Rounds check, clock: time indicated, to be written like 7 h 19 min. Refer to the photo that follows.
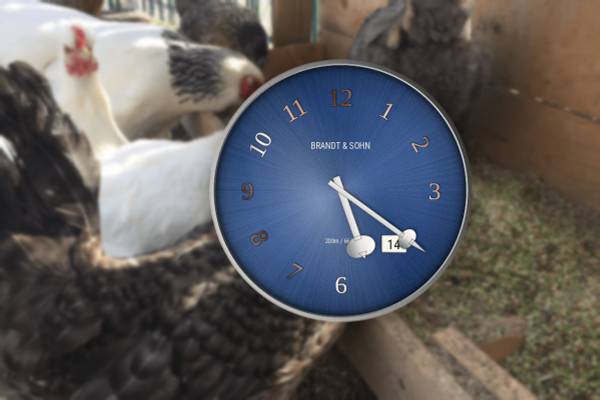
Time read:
5 h 21 min
